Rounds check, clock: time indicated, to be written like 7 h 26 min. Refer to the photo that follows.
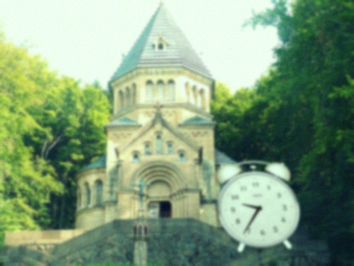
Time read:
9 h 36 min
